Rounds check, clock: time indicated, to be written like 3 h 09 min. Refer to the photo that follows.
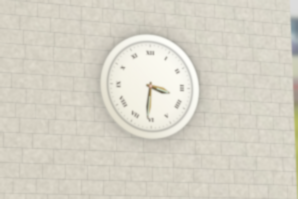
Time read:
3 h 31 min
